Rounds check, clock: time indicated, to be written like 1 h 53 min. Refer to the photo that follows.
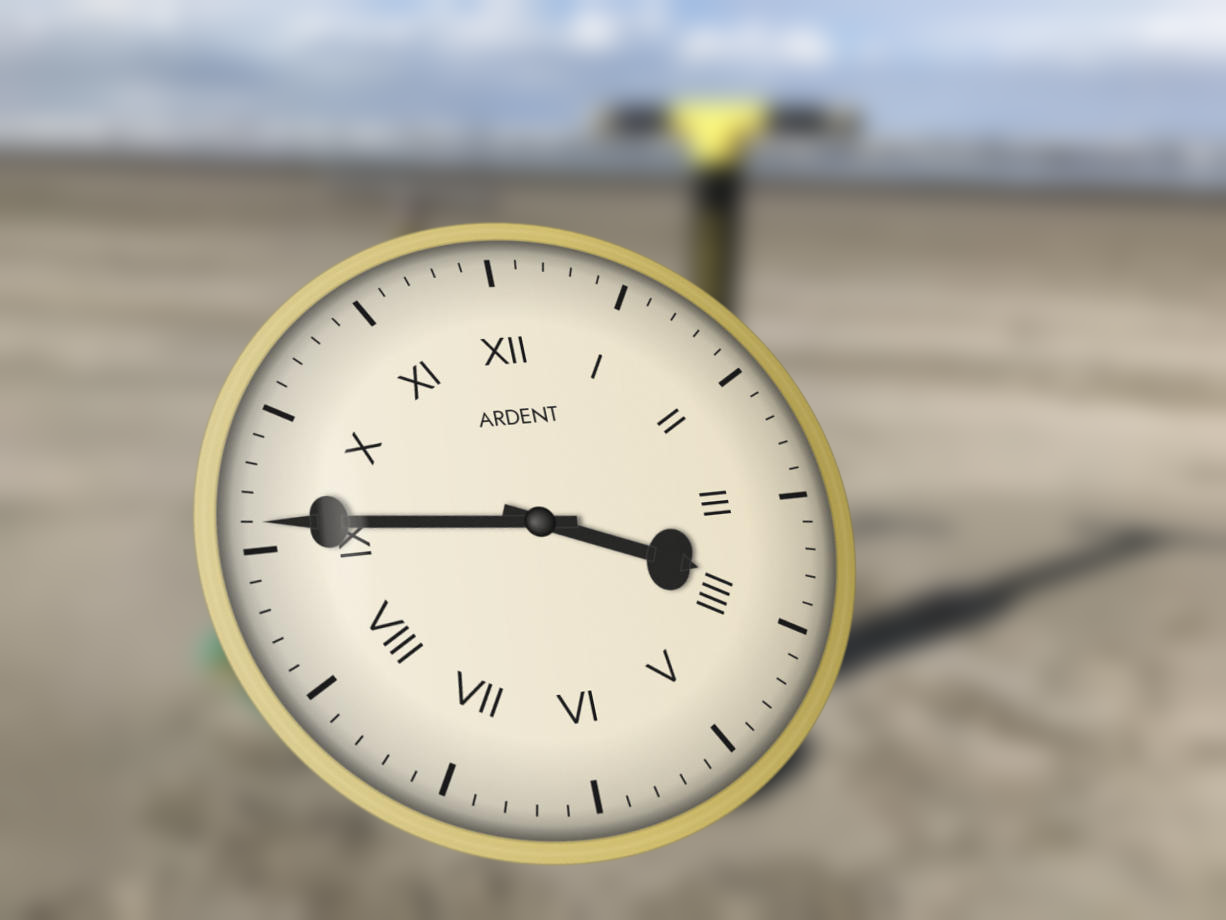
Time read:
3 h 46 min
